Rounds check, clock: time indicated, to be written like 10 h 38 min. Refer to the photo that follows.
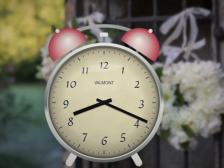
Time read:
8 h 19 min
